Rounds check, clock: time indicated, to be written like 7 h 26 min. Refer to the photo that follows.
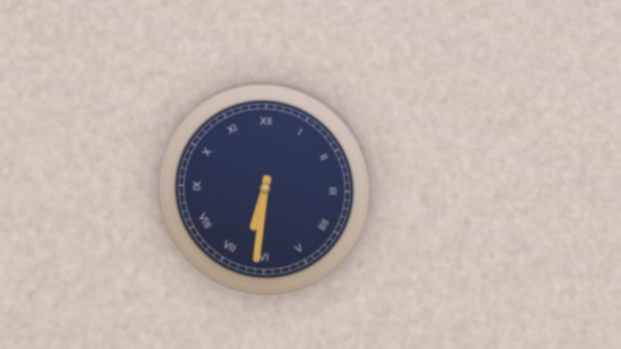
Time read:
6 h 31 min
